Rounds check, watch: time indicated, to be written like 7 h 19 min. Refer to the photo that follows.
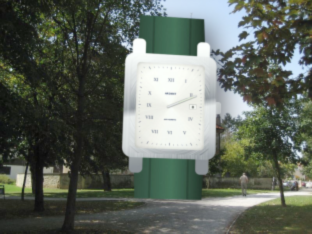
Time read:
2 h 11 min
